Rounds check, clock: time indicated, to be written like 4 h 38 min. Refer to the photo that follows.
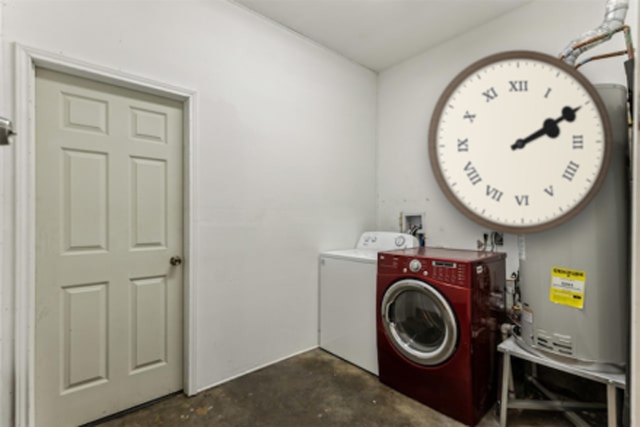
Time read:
2 h 10 min
